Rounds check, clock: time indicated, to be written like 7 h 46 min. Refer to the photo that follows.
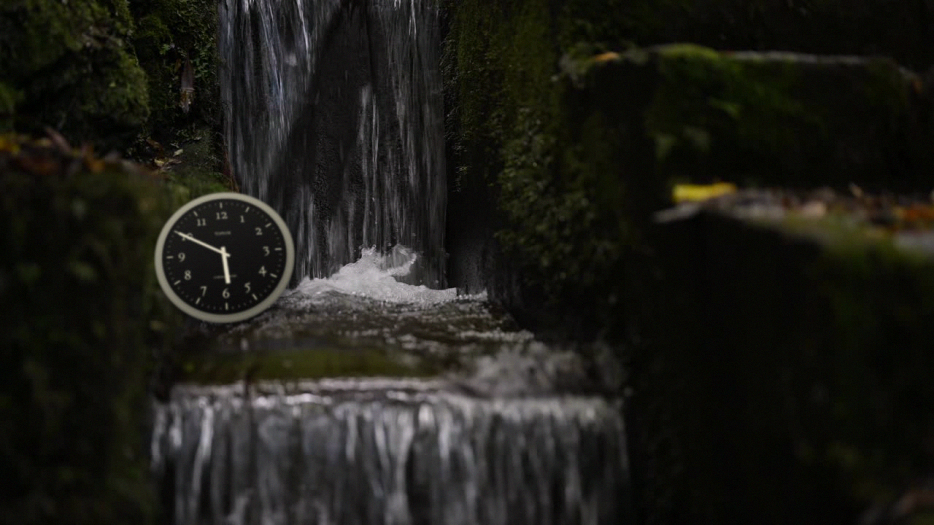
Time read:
5 h 50 min
